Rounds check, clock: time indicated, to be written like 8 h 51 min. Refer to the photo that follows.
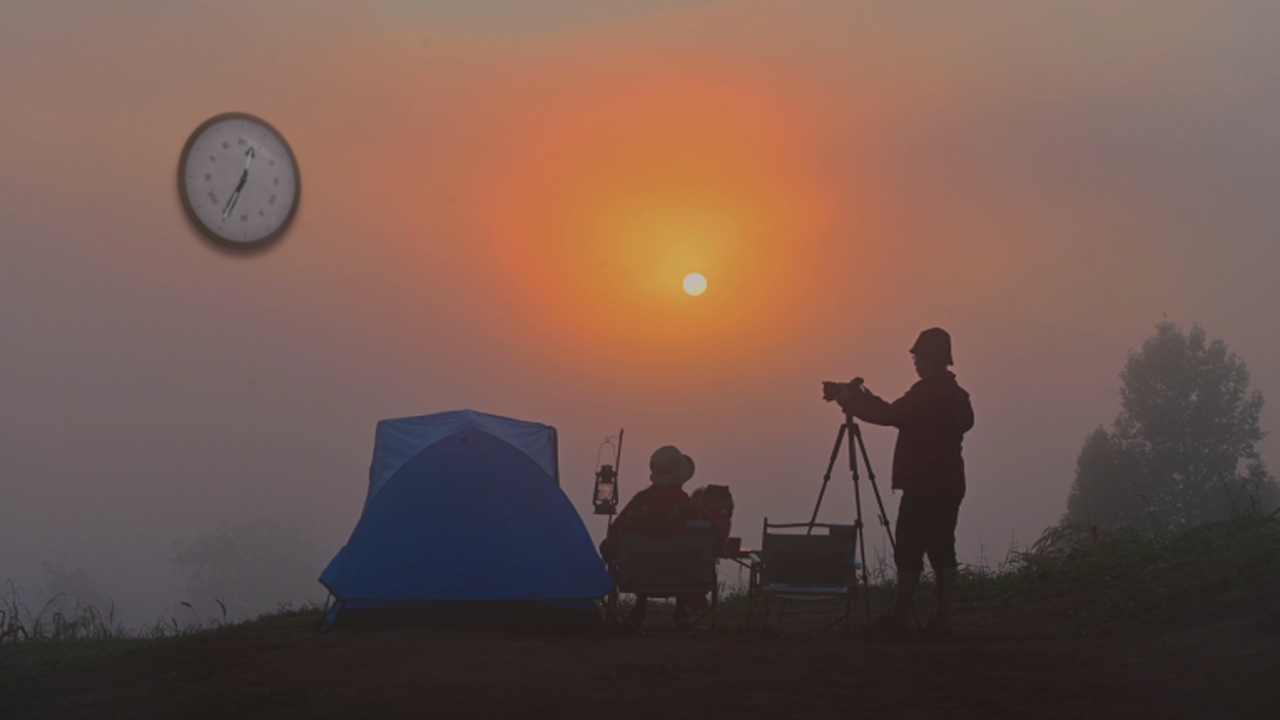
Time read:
12 h 35 min
